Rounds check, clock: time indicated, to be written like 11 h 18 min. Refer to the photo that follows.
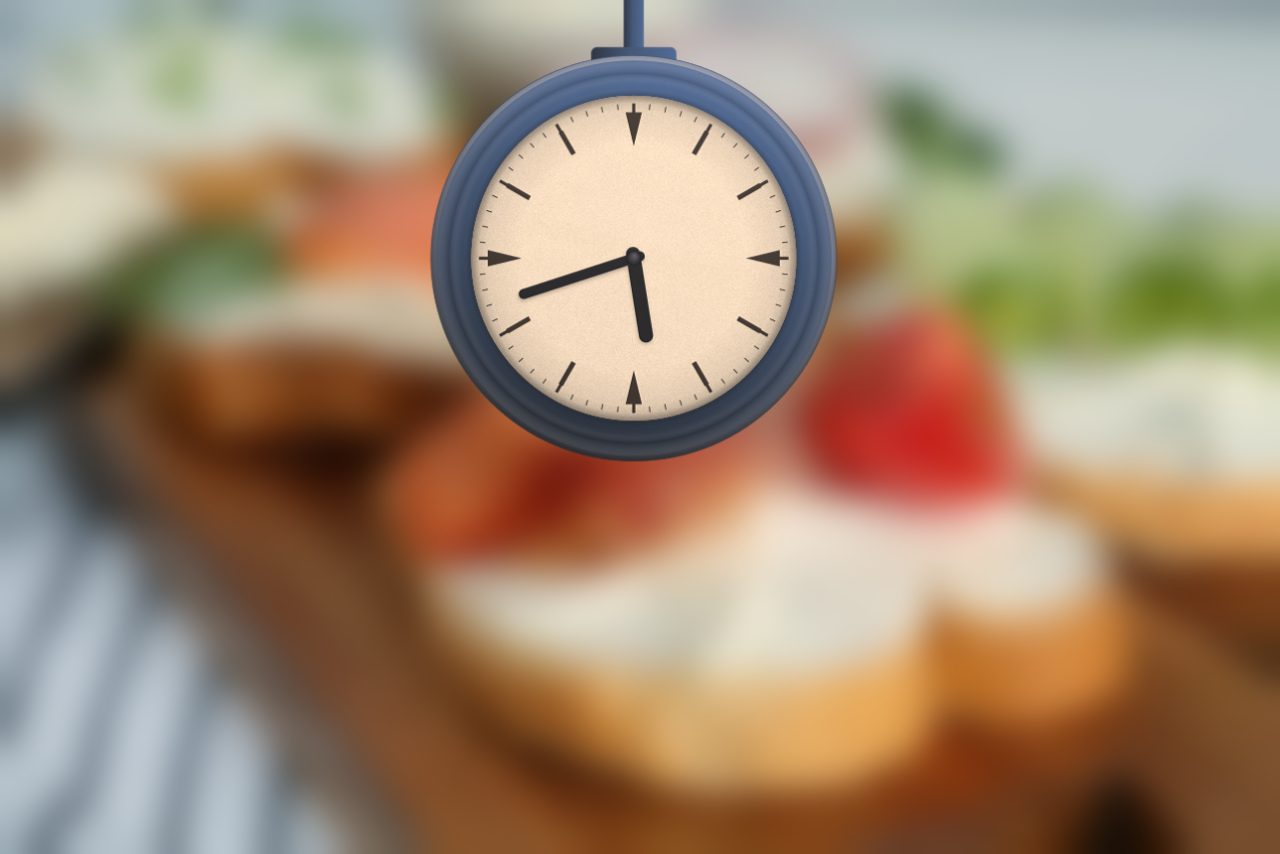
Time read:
5 h 42 min
